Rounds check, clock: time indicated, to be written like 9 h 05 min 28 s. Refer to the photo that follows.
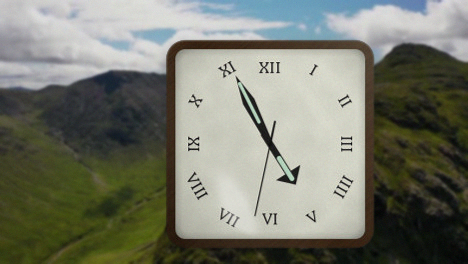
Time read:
4 h 55 min 32 s
